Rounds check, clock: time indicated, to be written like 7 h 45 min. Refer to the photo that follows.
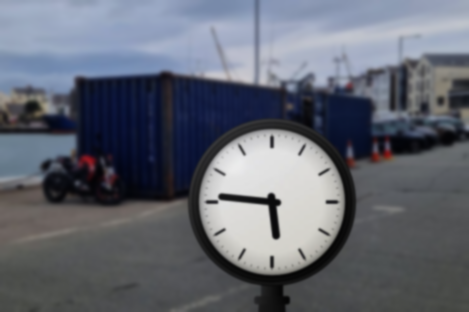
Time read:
5 h 46 min
